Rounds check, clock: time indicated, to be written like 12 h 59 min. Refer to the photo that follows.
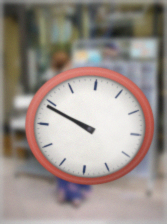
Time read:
9 h 49 min
